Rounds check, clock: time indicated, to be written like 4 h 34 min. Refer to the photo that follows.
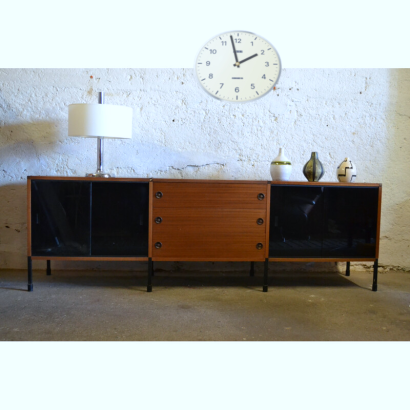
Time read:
1 h 58 min
